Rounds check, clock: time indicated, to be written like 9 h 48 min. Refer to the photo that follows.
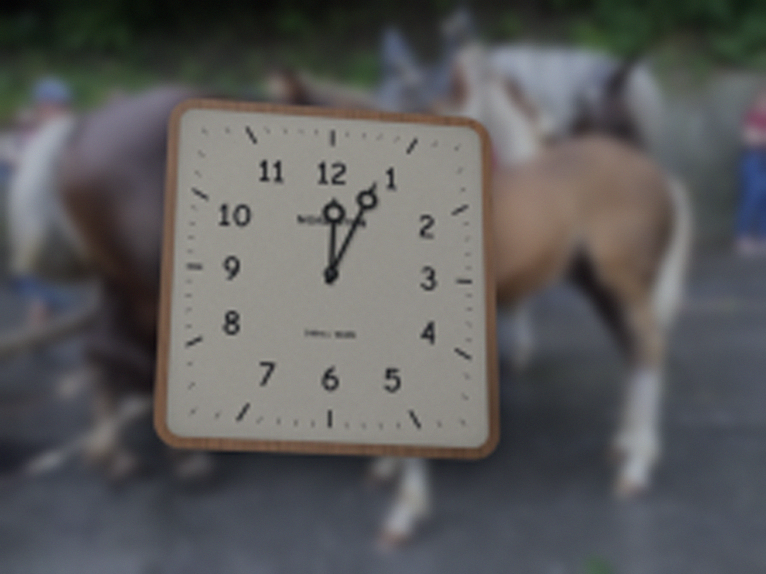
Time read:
12 h 04 min
